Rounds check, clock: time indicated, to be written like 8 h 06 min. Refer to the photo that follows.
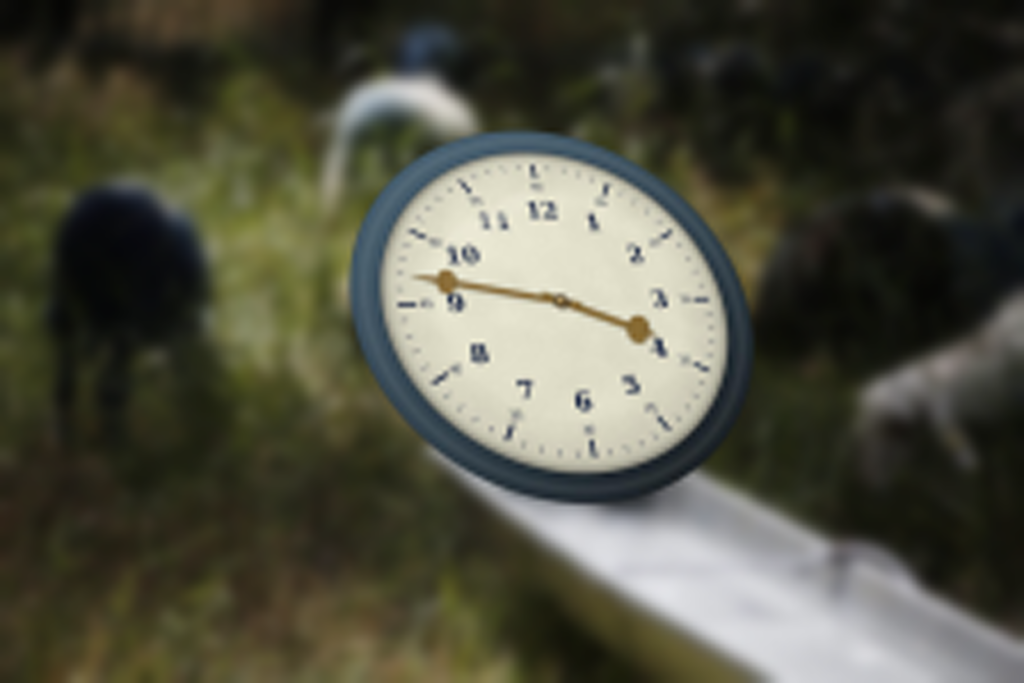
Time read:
3 h 47 min
